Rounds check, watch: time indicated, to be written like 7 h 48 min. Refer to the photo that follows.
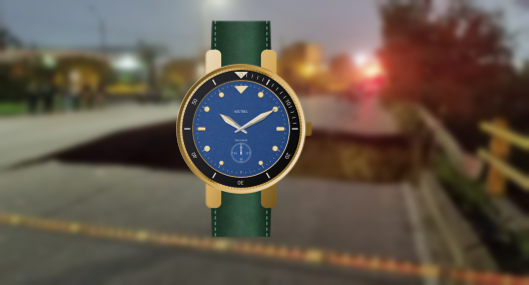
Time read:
10 h 10 min
